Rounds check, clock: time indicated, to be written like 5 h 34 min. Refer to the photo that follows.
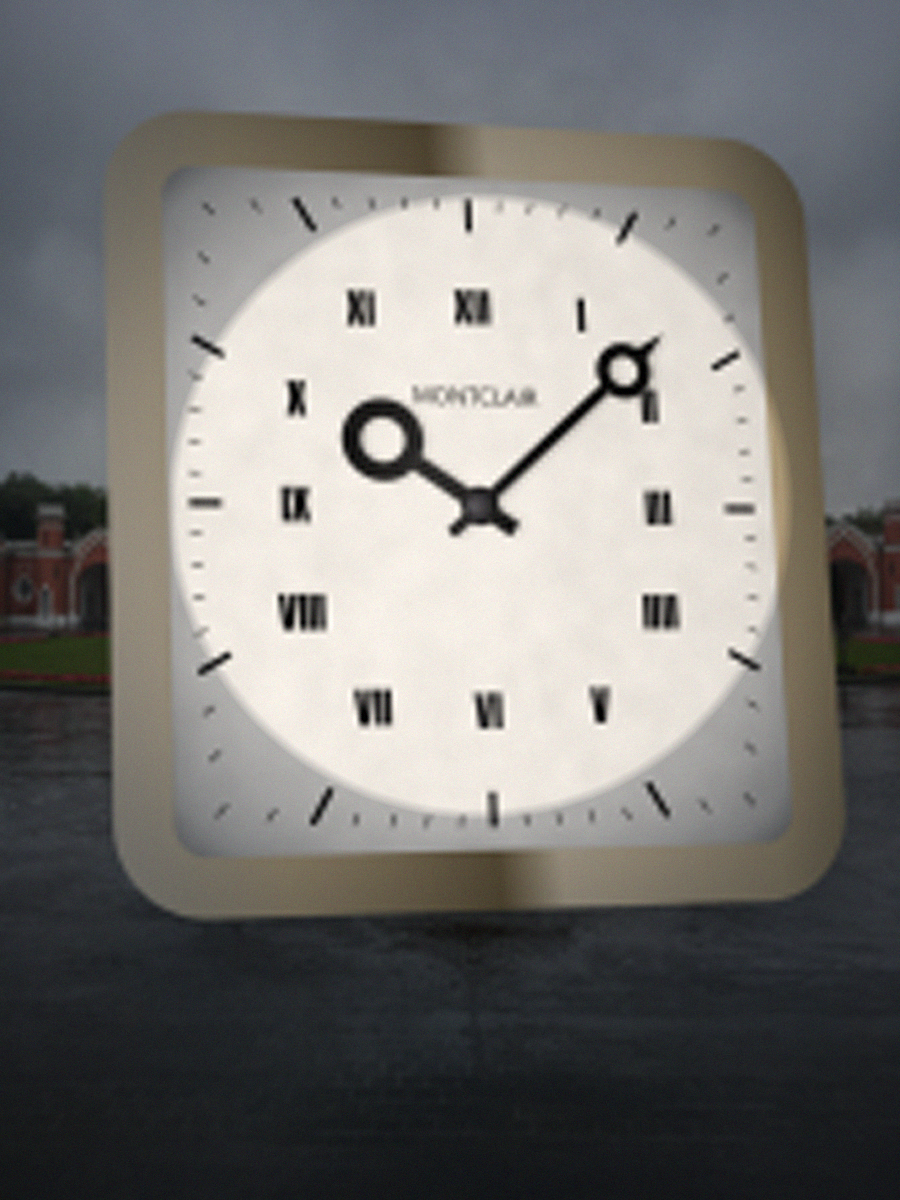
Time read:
10 h 08 min
